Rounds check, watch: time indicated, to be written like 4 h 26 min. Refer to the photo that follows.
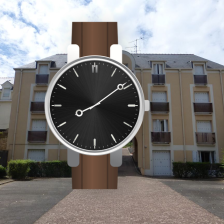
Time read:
8 h 09 min
